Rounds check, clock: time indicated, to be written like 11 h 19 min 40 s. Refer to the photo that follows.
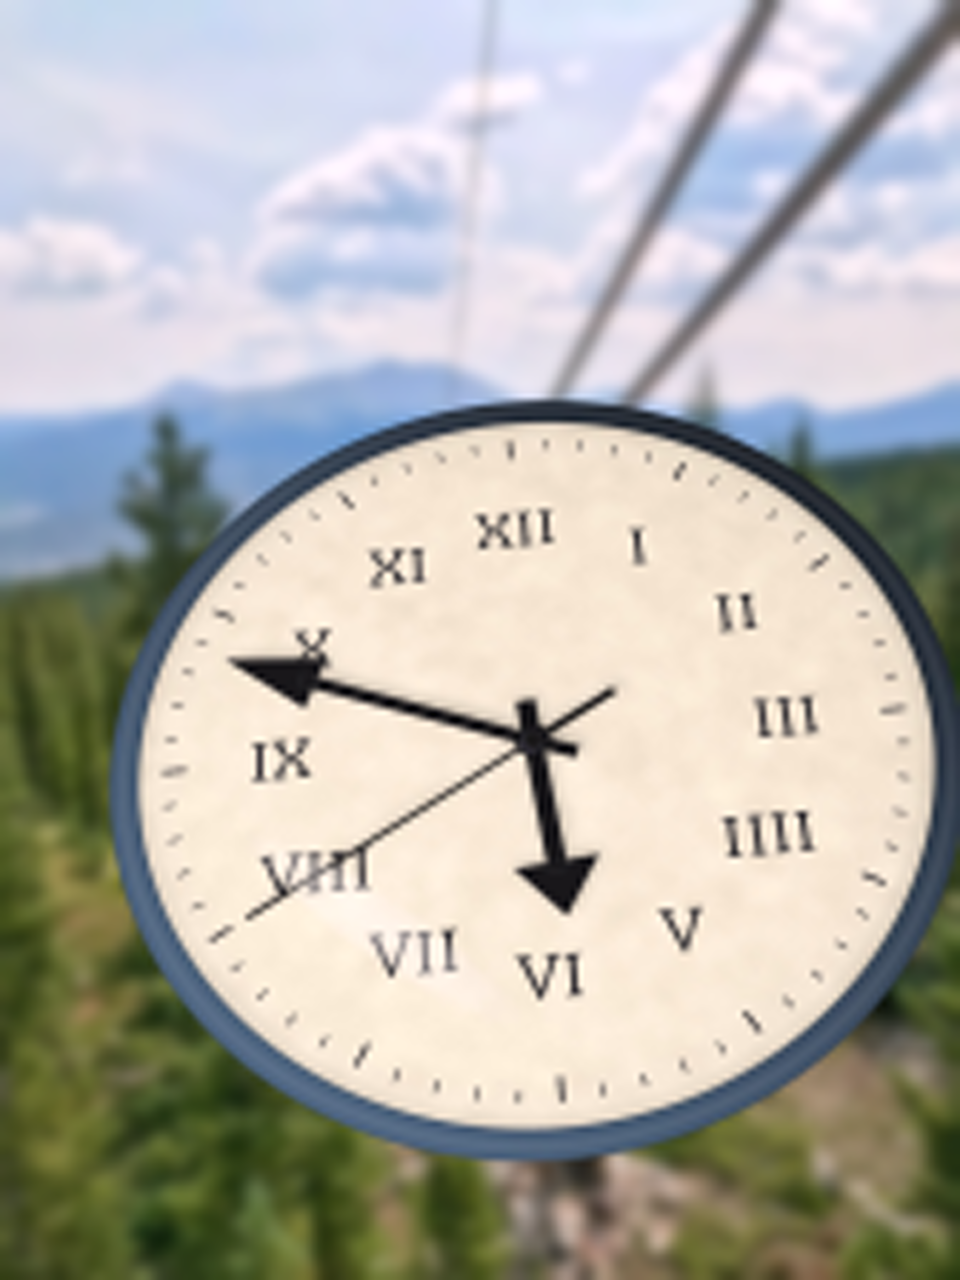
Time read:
5 h 48 min 40 s
